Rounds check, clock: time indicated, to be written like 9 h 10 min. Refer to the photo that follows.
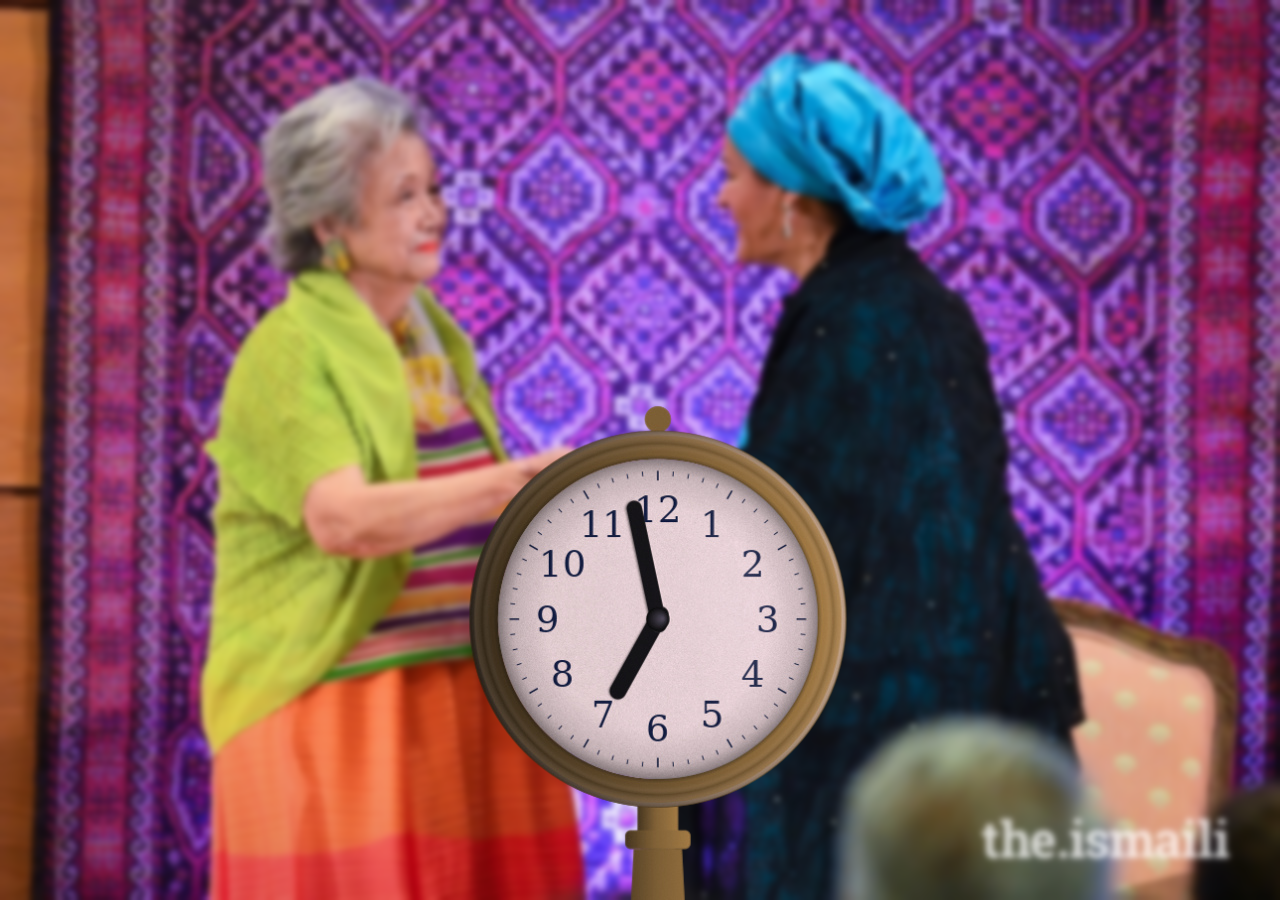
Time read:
6 h 58 min
